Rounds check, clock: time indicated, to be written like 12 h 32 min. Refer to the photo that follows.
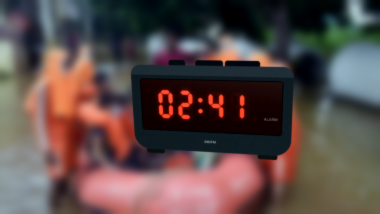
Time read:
2 h 41 min
